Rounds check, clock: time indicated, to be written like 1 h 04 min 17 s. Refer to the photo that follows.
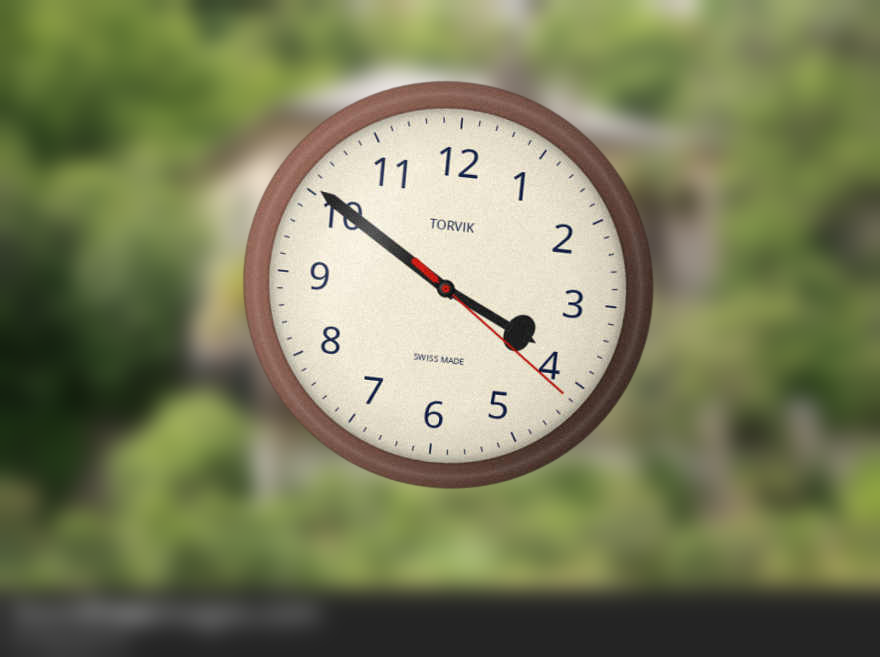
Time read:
3 h 50 min 21 s
